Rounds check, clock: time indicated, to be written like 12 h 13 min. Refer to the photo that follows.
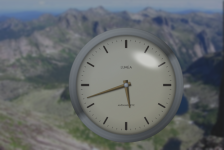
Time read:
5 h 42 min
